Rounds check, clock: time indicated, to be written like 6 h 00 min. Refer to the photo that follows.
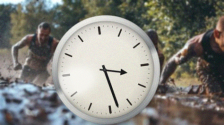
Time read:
3 h 28 min
